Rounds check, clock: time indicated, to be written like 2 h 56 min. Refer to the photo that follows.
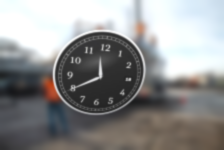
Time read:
11 h 40 min
